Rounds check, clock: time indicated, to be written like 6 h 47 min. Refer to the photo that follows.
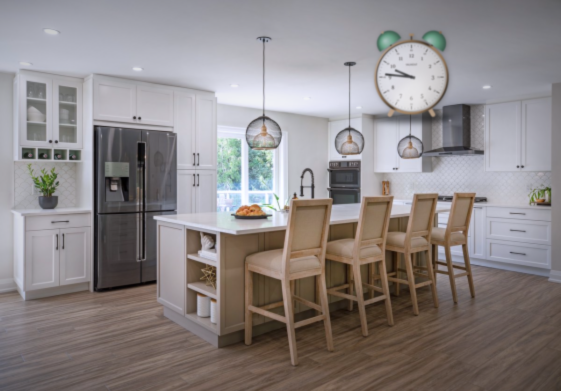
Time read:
9 h 46 min
